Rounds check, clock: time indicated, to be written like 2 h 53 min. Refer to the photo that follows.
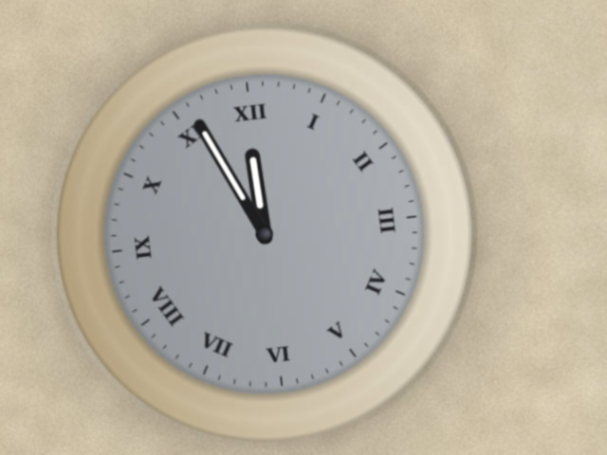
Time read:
11 h 56 min
